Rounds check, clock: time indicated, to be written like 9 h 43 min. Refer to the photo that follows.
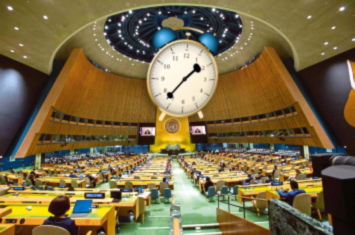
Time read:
1 h 37 min
